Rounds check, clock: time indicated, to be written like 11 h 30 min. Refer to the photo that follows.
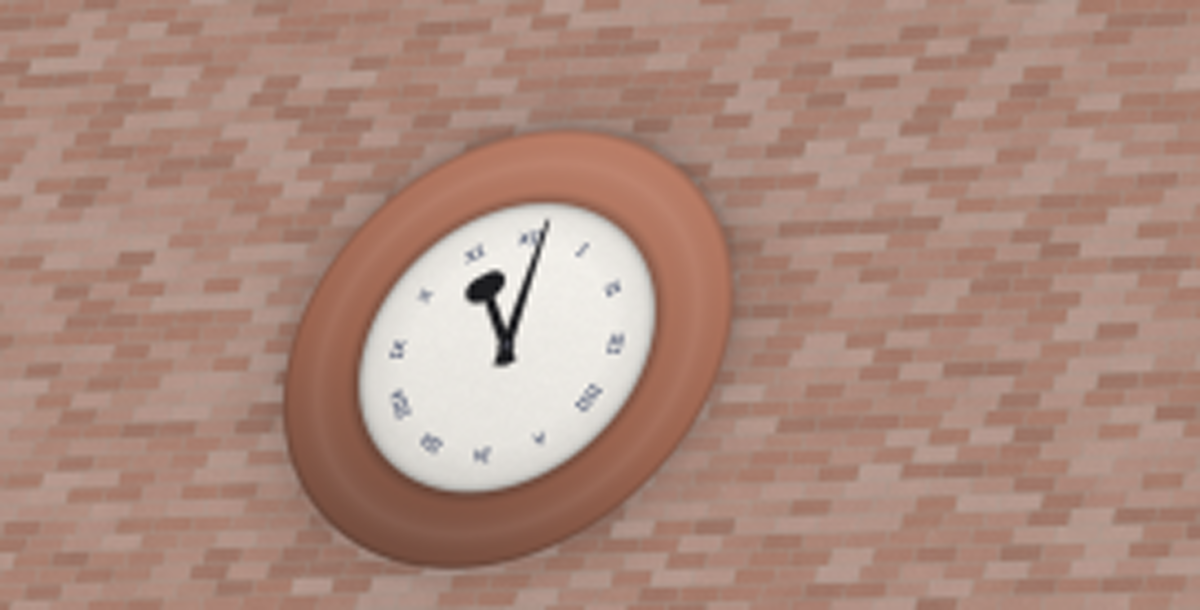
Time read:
11 h 01 min
